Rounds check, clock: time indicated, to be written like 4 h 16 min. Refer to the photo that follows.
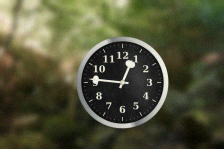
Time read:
12 h 46 min
